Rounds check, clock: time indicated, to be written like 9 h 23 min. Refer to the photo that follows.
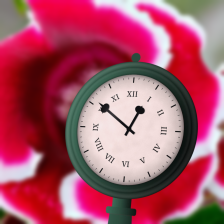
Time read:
12 h 51 min
